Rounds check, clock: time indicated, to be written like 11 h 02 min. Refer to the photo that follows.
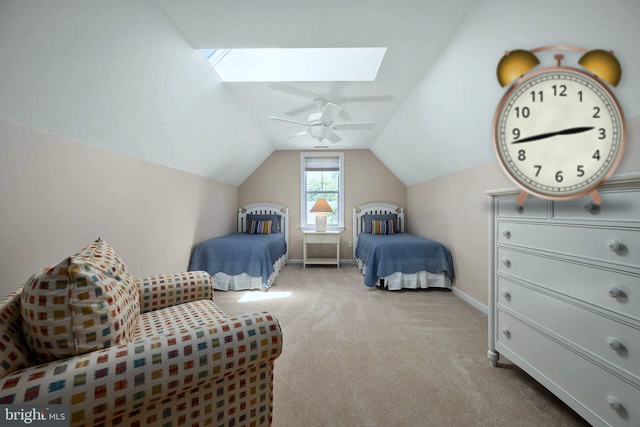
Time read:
2 h 43 min
